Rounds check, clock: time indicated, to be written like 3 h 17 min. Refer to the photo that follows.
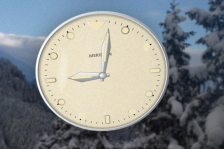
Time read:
9 h 02 min
